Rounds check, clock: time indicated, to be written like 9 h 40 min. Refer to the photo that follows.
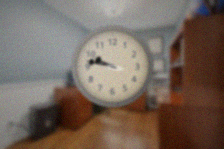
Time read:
9 h 47 min
